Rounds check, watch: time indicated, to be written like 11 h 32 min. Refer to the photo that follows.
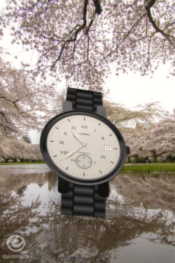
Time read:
10 h 38 min
